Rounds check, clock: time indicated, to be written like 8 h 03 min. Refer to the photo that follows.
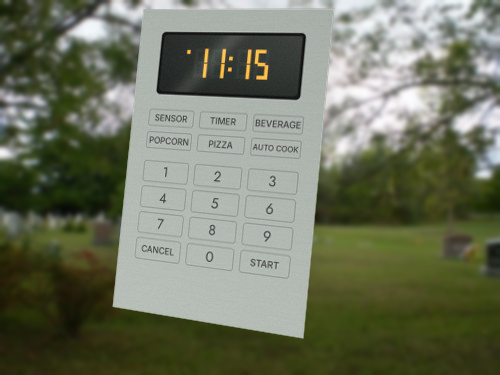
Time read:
11 h 15 min
